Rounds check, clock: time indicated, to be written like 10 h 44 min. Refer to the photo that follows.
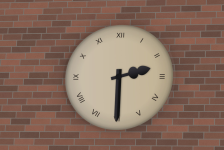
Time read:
2 h 30 min
